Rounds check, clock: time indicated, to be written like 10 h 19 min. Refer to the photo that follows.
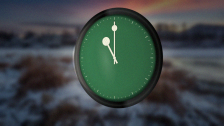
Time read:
11 h 00 min
